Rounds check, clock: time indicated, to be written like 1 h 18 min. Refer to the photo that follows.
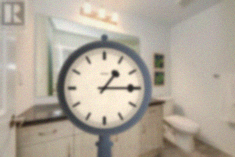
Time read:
1 h 15 min
